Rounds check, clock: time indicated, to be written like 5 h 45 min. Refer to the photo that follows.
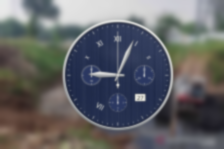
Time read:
9 h 04 min
